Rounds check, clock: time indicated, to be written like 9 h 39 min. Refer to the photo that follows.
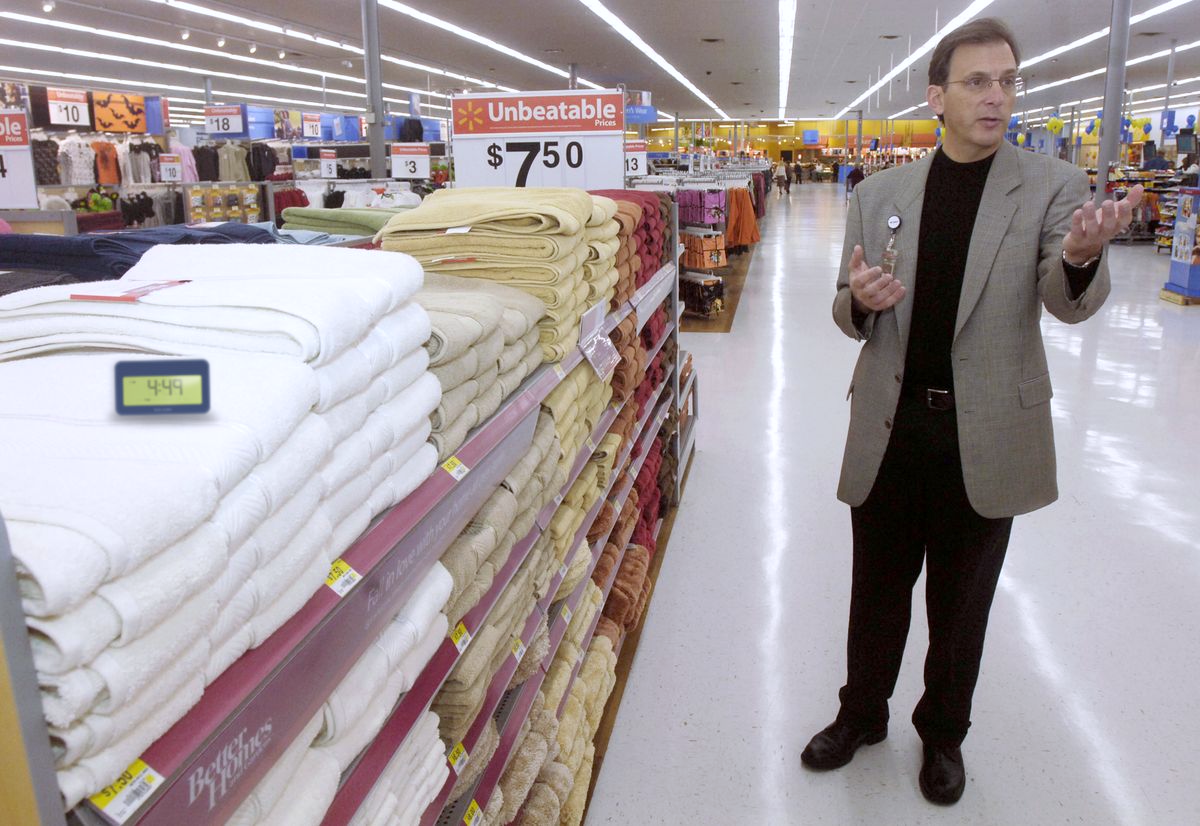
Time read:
4 h 49 min
